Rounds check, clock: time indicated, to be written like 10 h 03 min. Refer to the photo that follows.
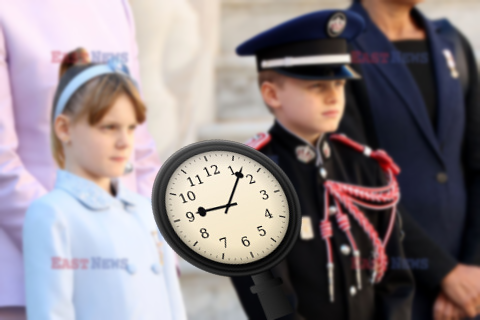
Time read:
9 h 07 min
